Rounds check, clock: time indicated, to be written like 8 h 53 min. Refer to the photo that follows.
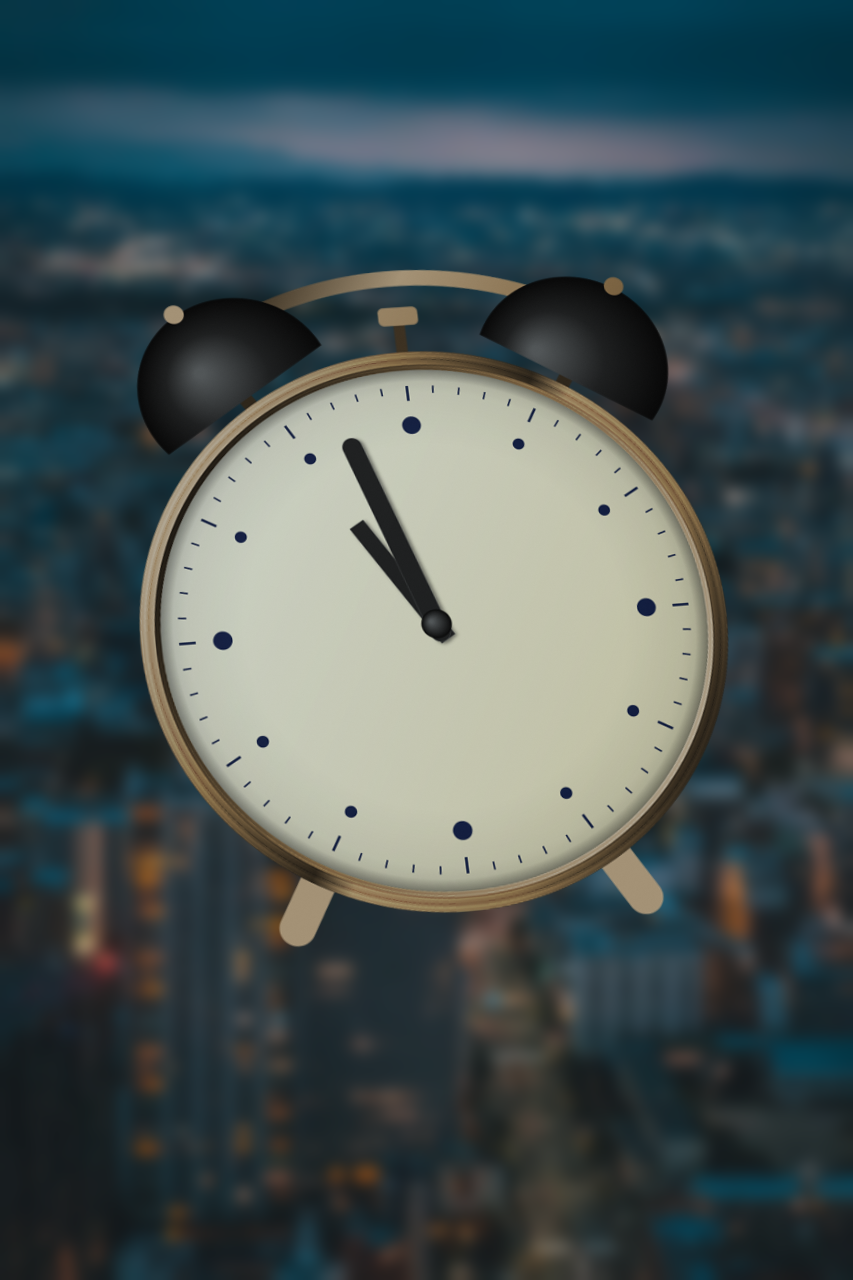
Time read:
10 h 57 min
